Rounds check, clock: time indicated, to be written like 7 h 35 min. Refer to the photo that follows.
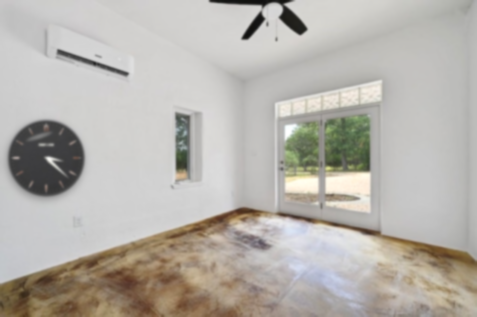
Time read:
3 h 22 min
